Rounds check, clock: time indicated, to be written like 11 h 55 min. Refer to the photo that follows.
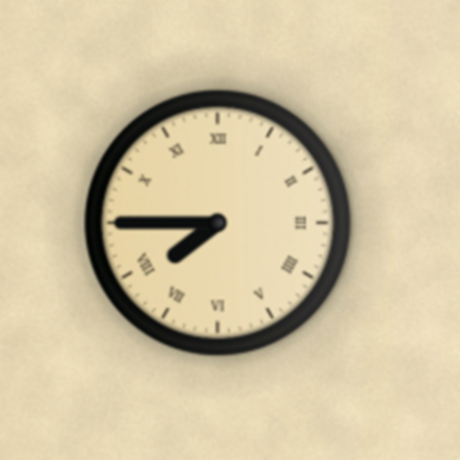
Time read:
7 h 45 min
